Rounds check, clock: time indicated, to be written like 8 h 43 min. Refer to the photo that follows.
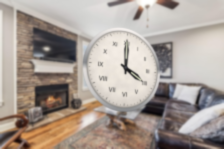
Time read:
4 h 00 min
